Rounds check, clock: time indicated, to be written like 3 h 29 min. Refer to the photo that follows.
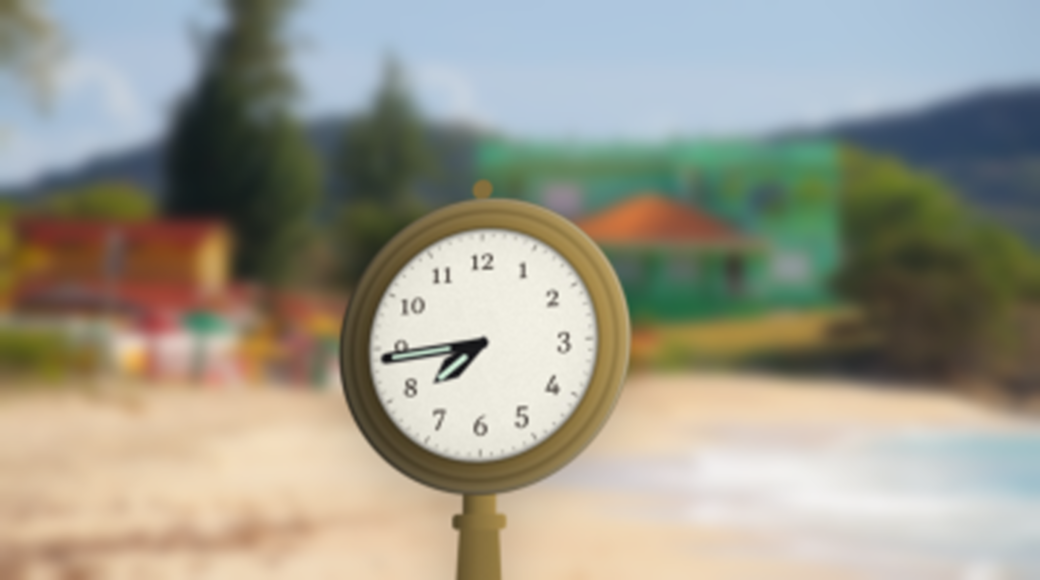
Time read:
7 h 44 min
